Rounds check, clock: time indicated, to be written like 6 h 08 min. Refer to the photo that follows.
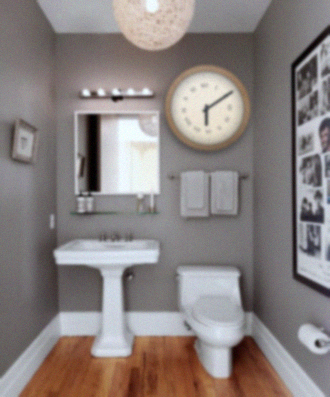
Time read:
6 h 10 min
